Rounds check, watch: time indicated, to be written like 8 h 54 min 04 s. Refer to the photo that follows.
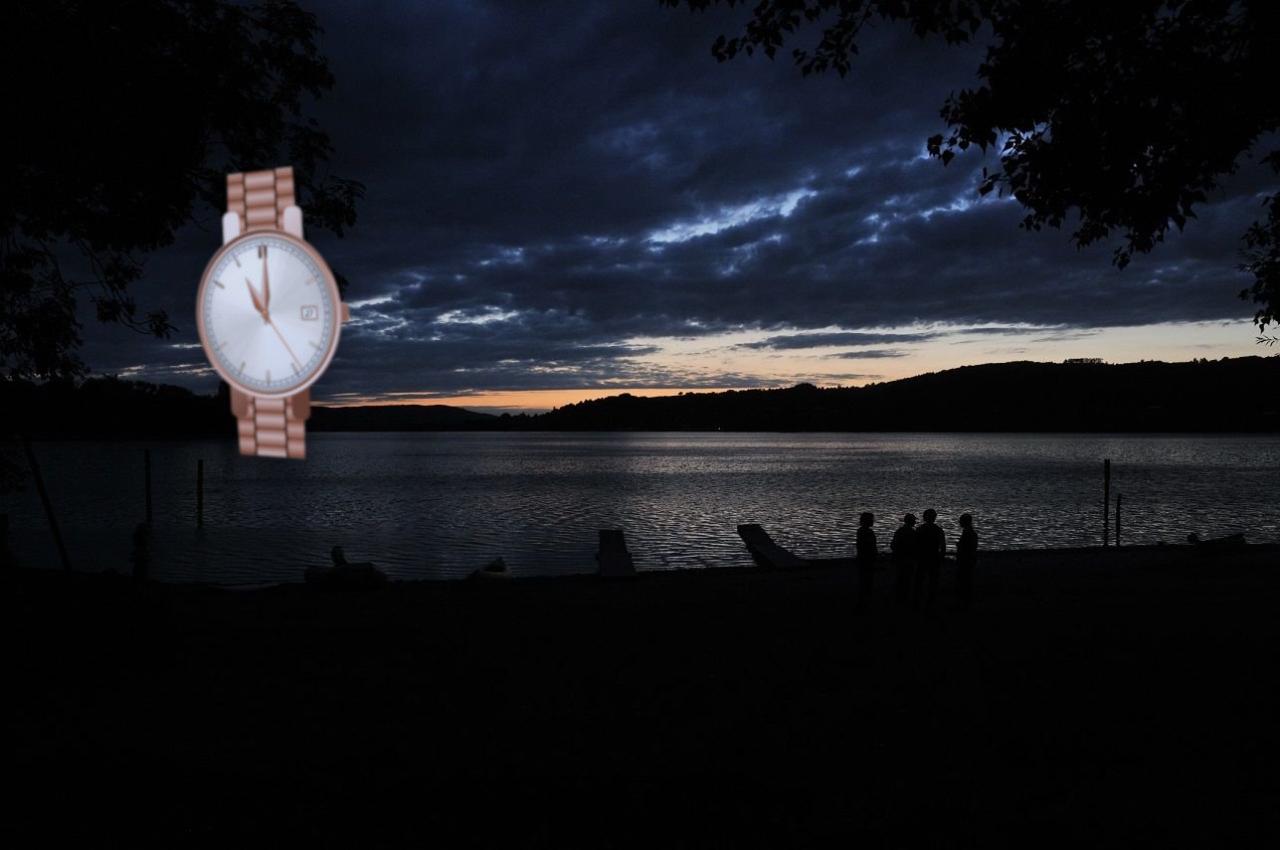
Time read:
11 h 00 min 24 s
